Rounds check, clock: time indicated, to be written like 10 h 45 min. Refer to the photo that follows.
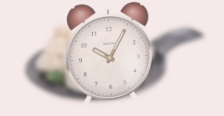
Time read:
10 h 05 min
